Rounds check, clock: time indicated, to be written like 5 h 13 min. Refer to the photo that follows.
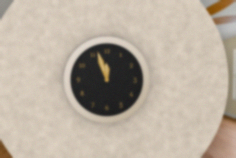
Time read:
11 h 57 min
